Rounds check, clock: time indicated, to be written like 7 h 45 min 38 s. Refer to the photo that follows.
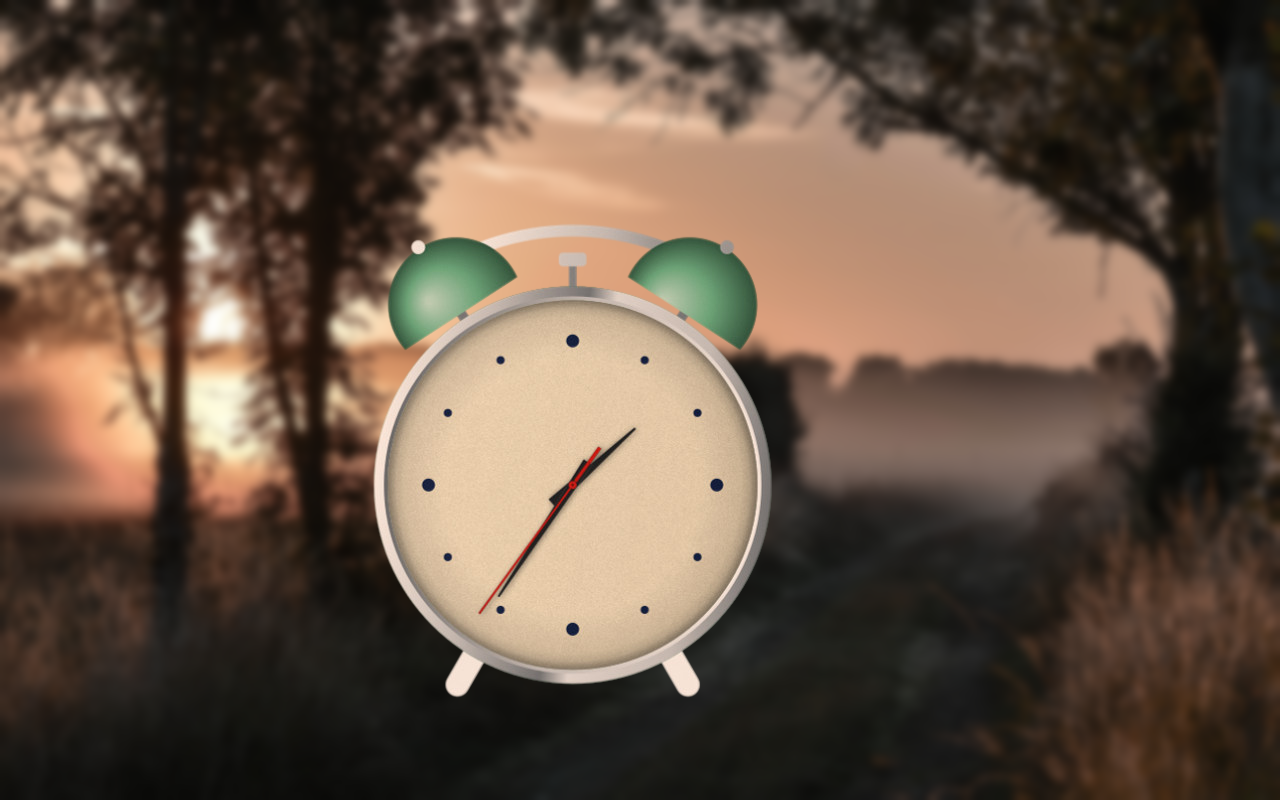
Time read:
1 h 35 min 36 s
